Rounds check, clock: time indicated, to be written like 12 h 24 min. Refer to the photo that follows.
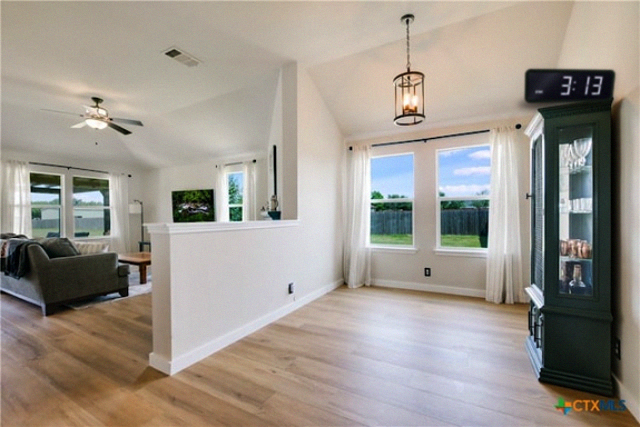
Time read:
3 h 13 min
